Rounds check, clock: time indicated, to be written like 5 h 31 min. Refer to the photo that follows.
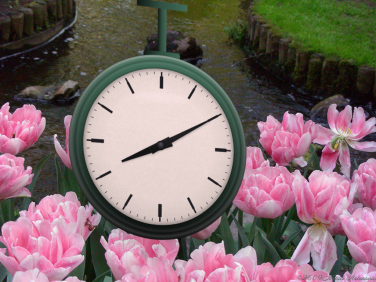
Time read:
8 h 10 min
